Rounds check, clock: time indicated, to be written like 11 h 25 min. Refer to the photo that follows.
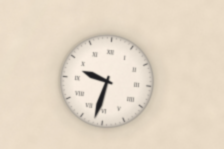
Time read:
9 h 32 min
